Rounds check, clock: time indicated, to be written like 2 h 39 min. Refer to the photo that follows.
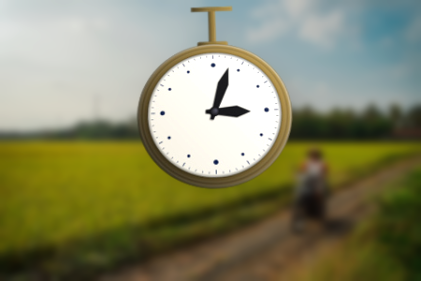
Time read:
3 h 03 min
